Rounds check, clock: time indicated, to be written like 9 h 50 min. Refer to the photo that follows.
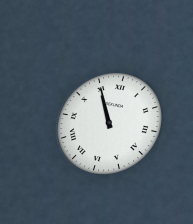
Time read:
10 h 55 min
